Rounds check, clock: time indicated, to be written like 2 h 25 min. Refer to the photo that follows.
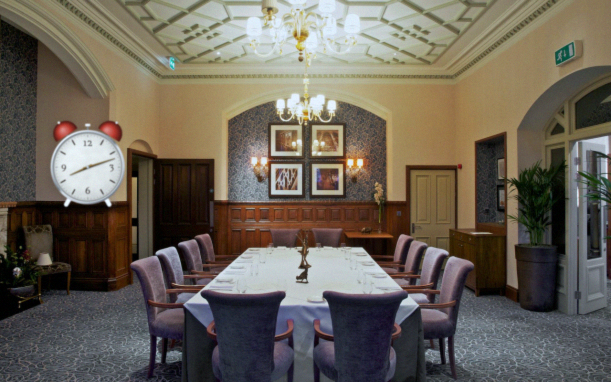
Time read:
8 h 12 min
